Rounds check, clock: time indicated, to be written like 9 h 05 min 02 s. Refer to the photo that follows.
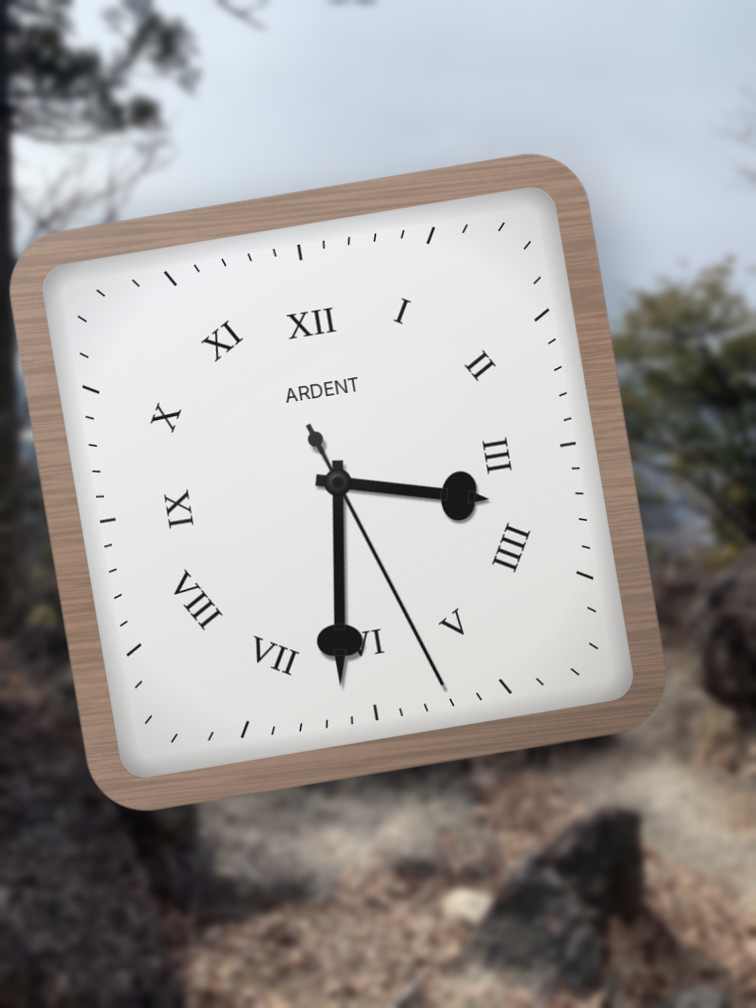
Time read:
3 h 31 min 27 s
